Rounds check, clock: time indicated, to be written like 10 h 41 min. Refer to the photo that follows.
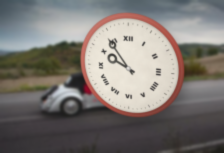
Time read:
9 h 54 min
